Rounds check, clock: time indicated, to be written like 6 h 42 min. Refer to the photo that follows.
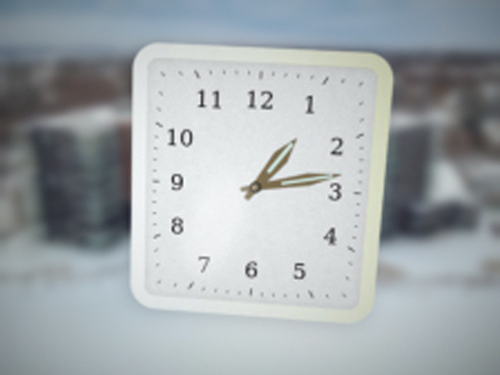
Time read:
1 h 13 min
